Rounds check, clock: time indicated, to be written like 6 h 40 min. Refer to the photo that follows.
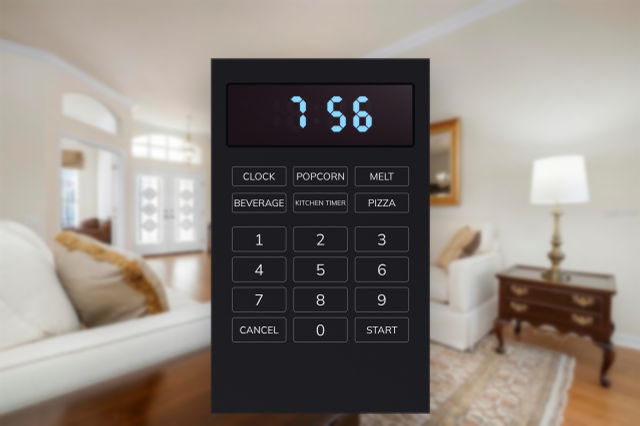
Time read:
7 h 56 min
